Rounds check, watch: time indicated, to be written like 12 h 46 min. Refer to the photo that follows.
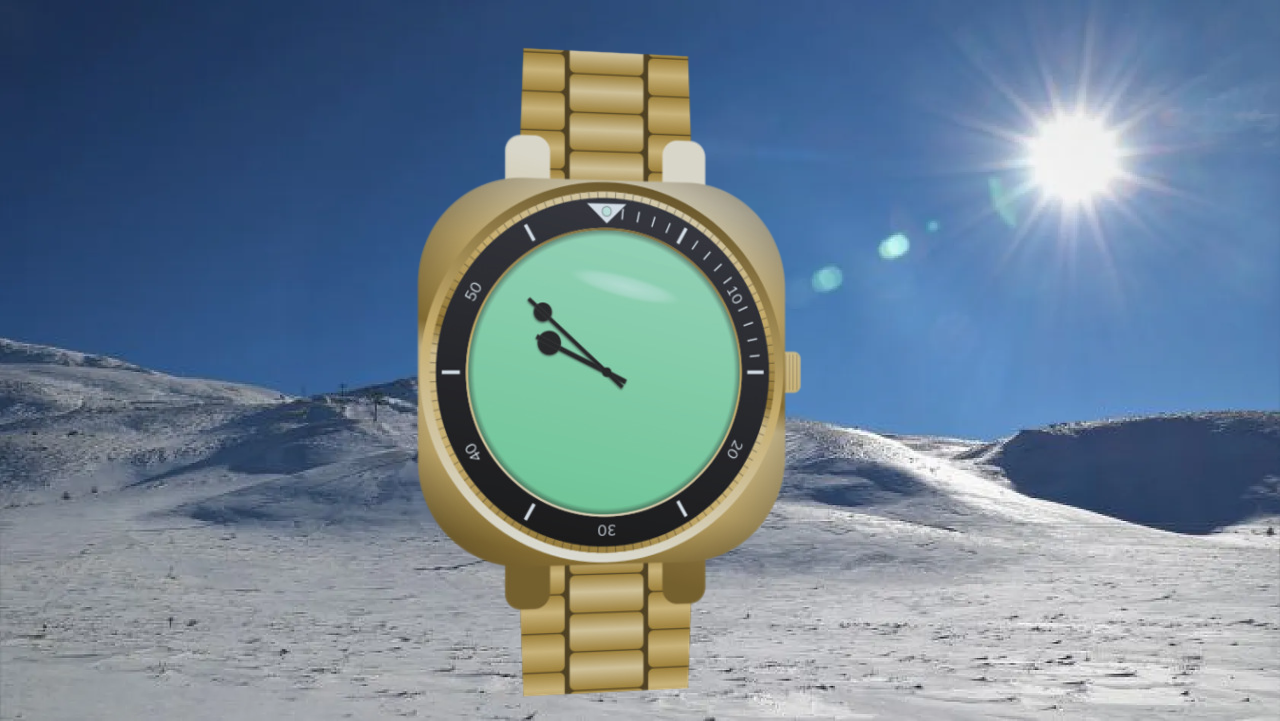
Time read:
9 h 52 min
